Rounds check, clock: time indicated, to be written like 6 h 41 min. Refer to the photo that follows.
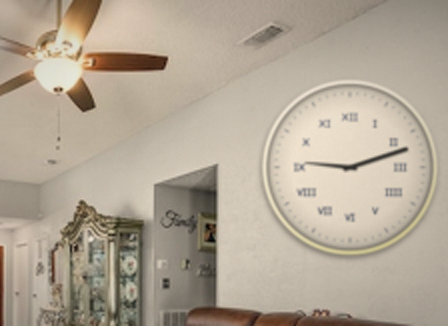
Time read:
9 h 12 min
